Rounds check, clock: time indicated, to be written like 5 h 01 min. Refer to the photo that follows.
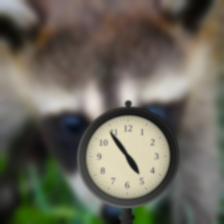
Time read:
4 h 54 min
